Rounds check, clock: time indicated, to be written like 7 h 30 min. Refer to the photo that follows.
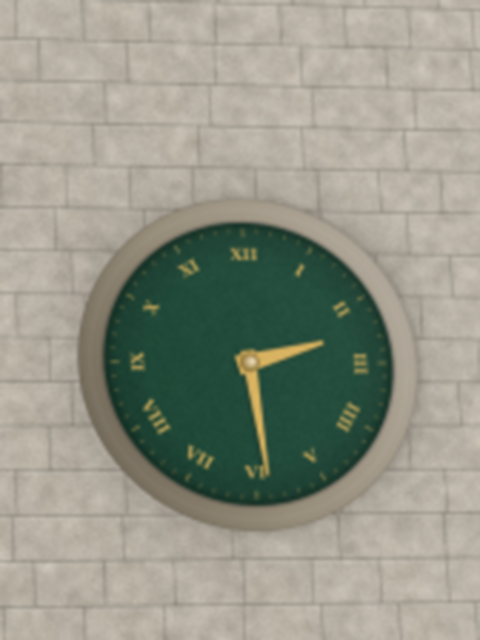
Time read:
2 h 29 min
